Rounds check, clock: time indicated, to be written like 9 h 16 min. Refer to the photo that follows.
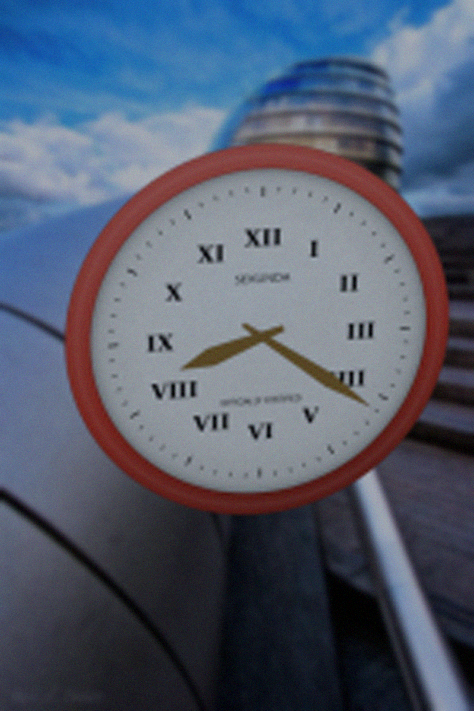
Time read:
8 h 21 min
